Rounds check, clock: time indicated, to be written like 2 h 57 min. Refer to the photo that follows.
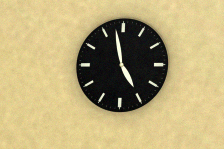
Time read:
4 h 58 min
